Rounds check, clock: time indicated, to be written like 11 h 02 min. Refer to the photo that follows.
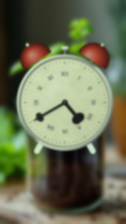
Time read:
4 h 40 min
